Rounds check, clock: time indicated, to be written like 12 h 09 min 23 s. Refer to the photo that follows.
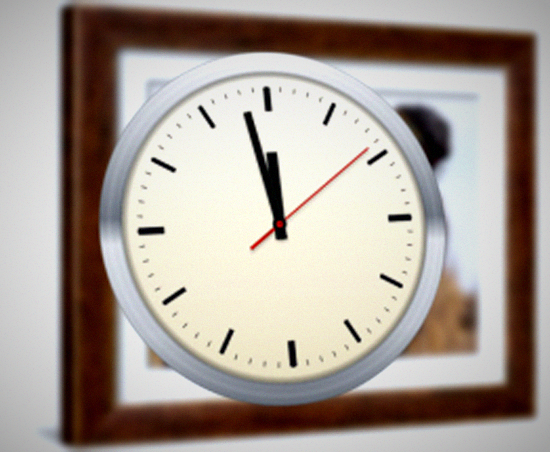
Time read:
11 h 58 min 09 s
